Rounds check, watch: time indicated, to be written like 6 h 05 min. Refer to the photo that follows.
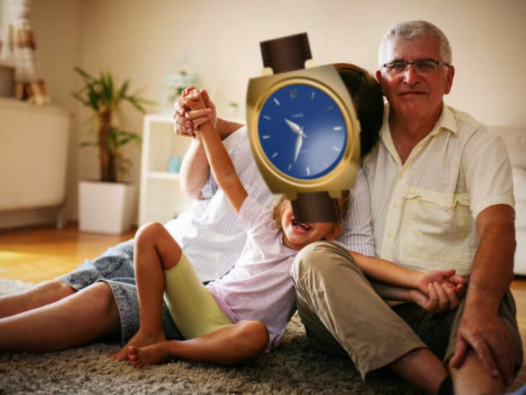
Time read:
10 h 34 min
